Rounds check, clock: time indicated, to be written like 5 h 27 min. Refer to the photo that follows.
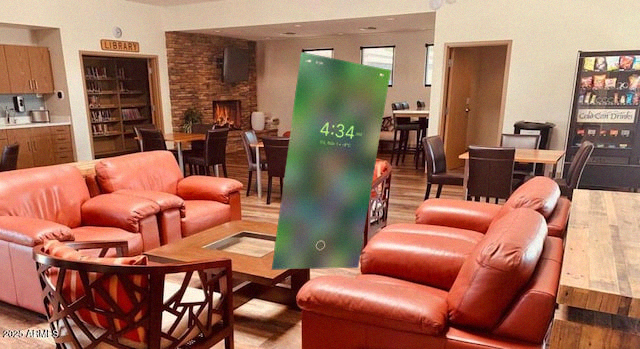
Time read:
4 h 34 min
